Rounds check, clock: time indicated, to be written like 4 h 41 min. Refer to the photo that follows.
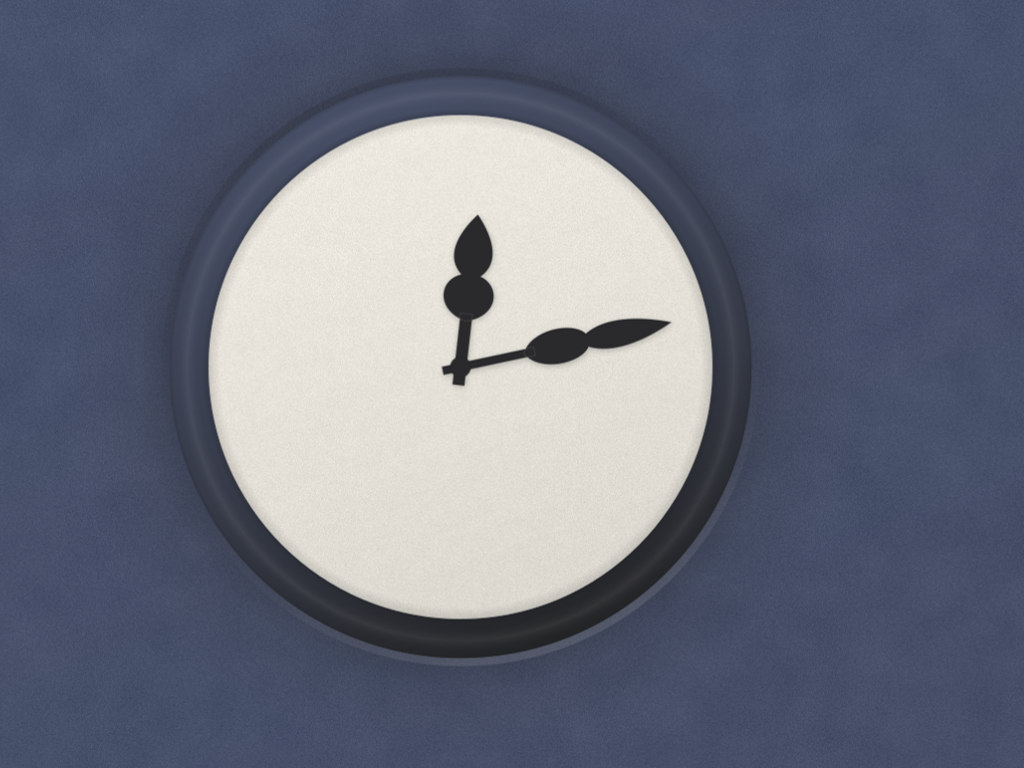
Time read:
12 h 13 min
